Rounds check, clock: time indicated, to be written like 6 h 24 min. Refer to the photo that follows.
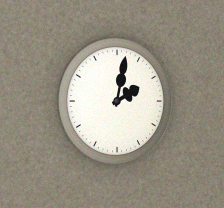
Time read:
2 h 02 min
